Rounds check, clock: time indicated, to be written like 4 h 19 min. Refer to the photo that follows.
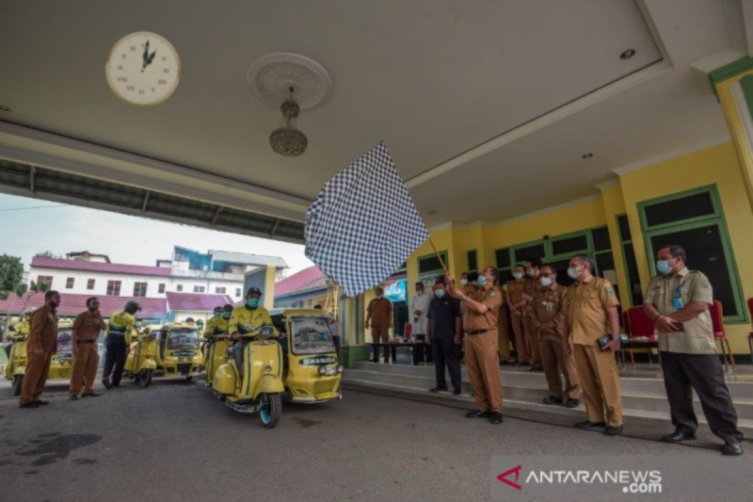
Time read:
1 h 01 min
